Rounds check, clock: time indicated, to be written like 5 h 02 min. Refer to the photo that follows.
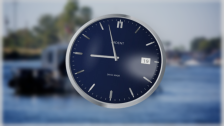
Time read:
8 h 57 min
